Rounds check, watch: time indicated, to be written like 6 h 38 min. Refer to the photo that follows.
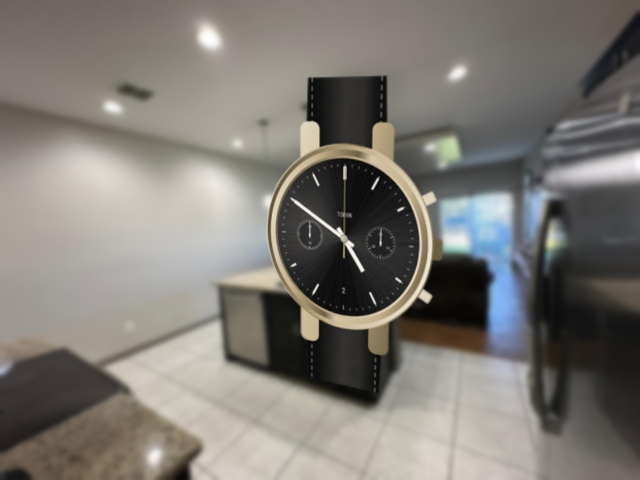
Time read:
4 h 50 min
